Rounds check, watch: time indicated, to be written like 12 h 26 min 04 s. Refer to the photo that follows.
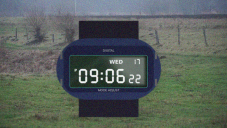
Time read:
9 h 06 min 22 s
